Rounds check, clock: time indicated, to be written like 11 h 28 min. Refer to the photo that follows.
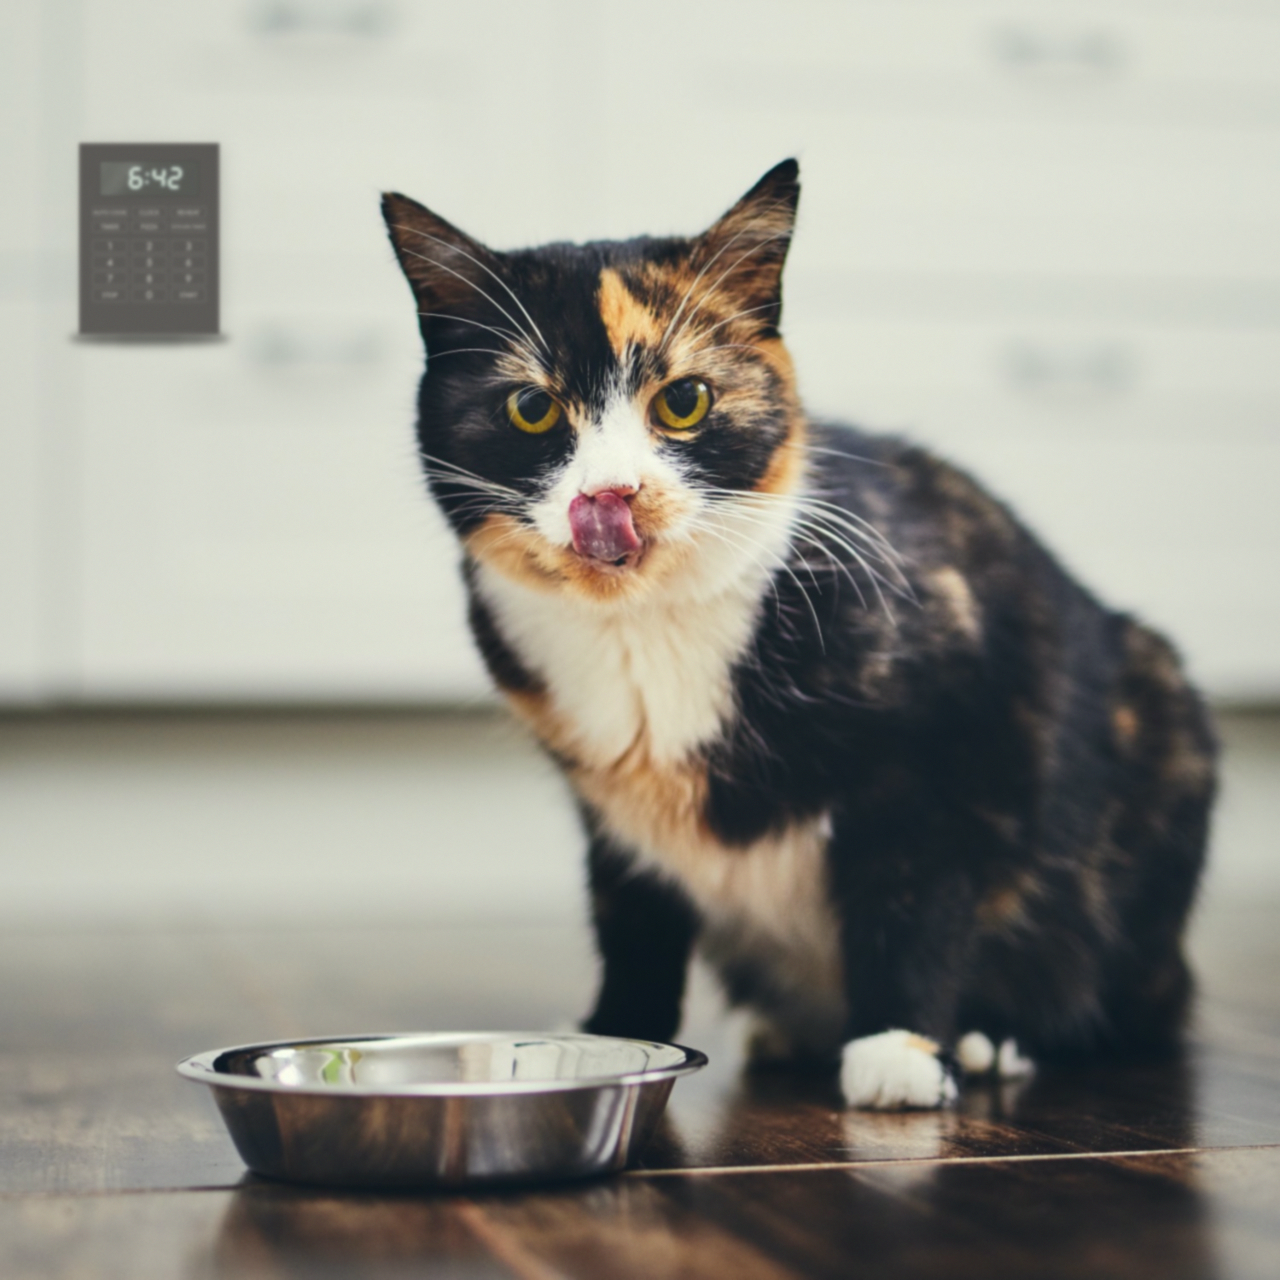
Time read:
6 h 42 min
